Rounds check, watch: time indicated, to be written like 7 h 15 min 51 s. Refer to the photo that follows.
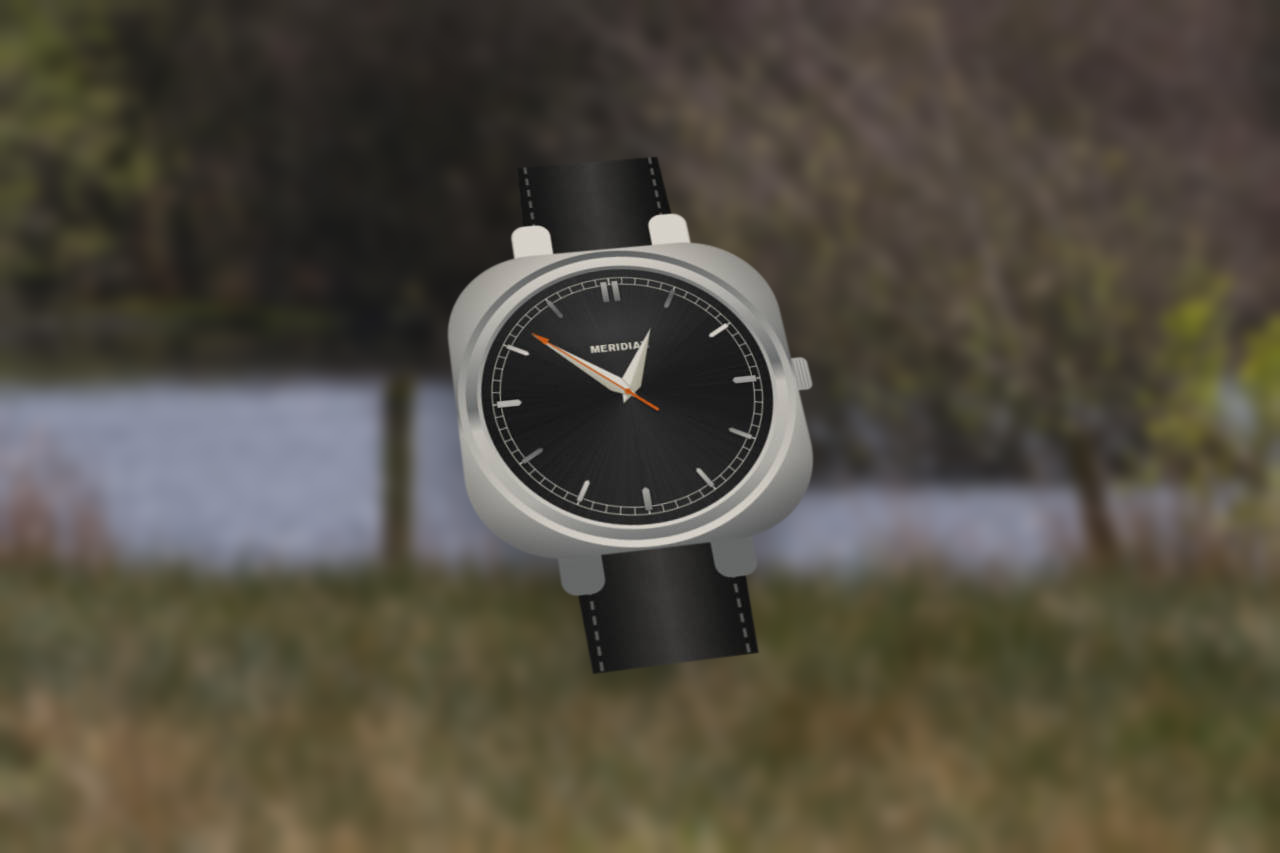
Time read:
12 h 51 min 52 s
